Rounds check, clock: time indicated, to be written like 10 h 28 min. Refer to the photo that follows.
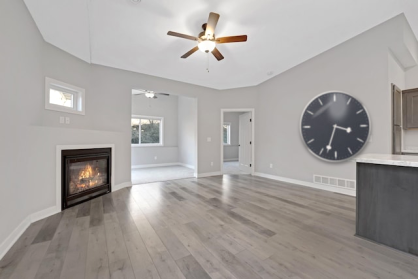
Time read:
3 h 33 min
